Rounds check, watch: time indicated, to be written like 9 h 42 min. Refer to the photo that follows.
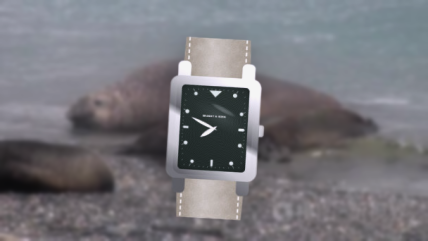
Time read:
7 h 49 min
